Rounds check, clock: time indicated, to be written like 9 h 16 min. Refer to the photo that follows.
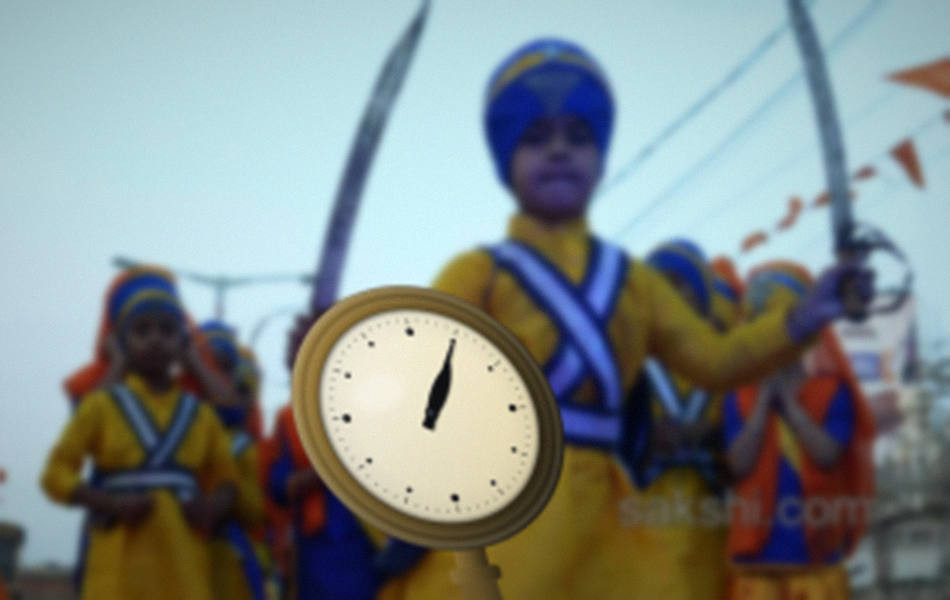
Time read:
1 h 05 min
